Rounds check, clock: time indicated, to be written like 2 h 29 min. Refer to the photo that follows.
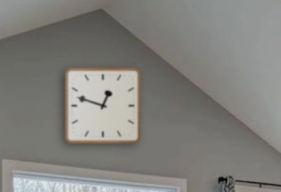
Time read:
12 h 48 min
